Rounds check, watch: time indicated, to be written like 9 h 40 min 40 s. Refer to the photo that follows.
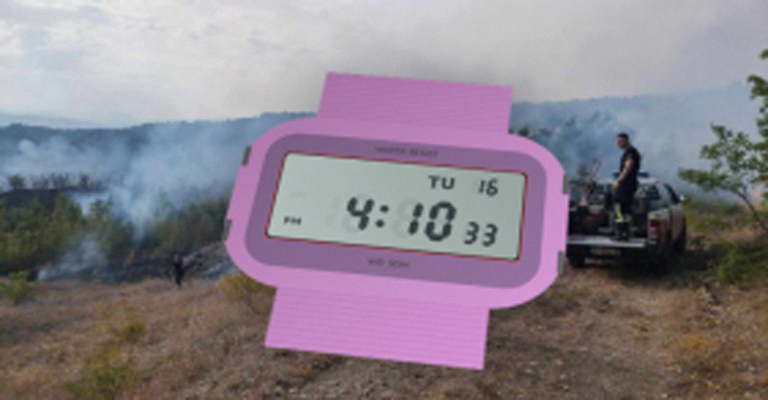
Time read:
4 h 10 min 33 s
